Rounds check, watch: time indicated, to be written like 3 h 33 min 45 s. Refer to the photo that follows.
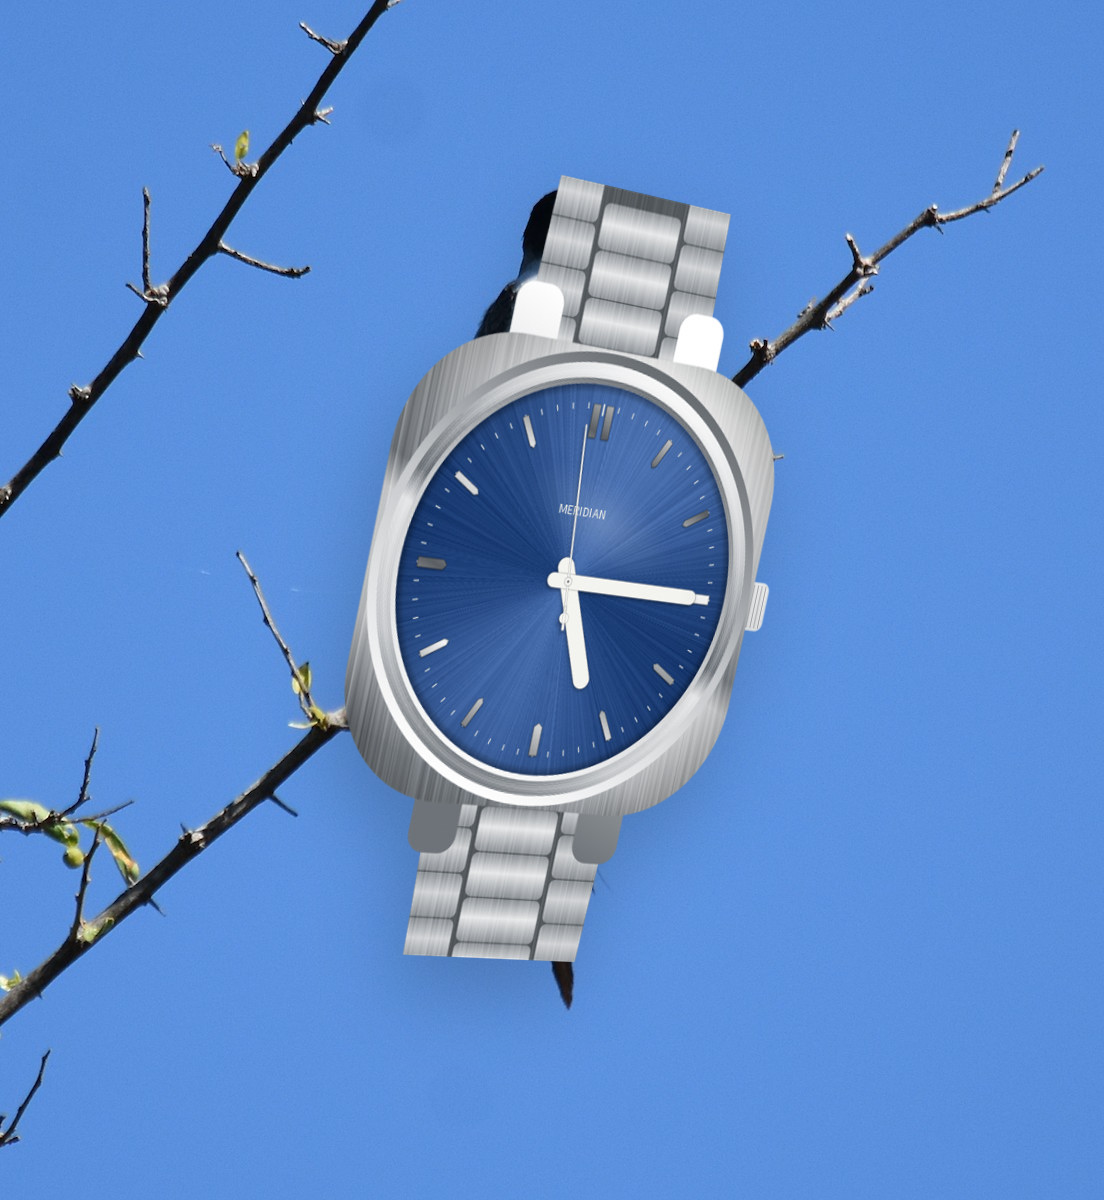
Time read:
5 h 14 min 59 s
